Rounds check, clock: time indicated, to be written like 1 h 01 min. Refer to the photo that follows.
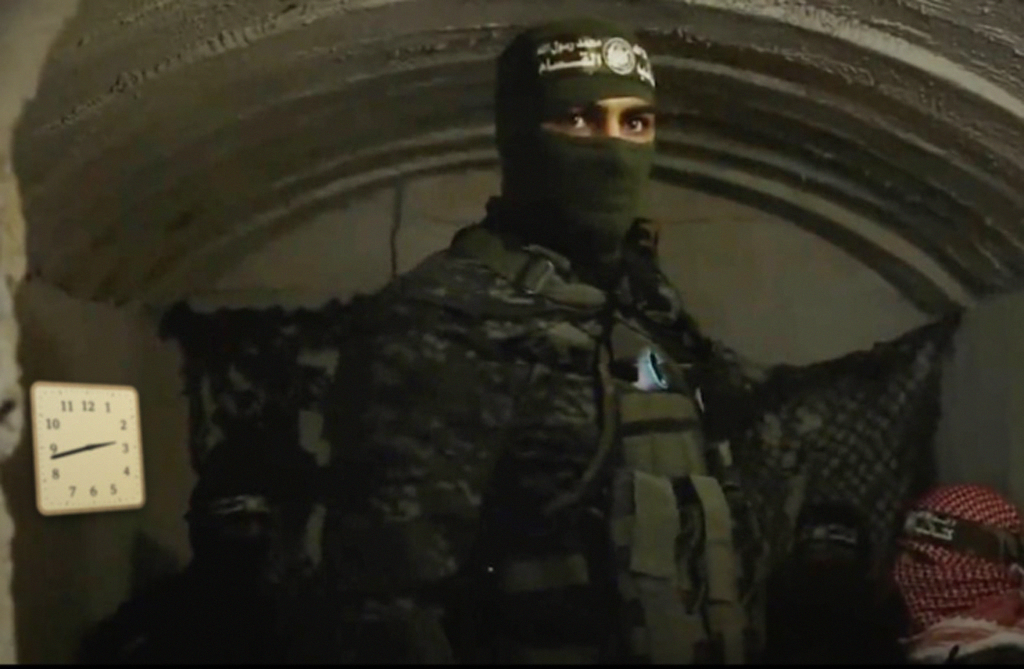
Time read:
2 h 43 min
